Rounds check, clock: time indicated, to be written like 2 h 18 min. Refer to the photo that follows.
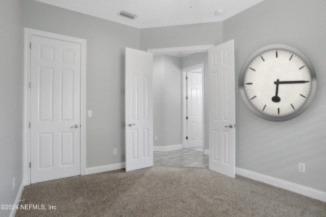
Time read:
6 h 15 min
